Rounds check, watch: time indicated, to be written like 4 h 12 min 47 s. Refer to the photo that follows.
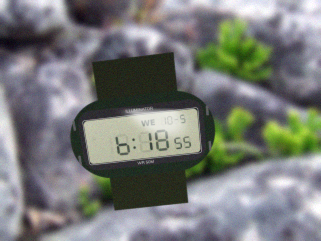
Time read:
6 h 18 min 55 s
